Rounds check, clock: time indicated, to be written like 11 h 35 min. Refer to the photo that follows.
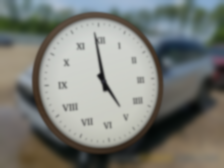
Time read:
4 h 59 min
